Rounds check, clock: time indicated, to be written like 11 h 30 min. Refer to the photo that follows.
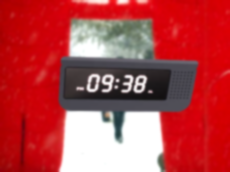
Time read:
9 h 38 min
